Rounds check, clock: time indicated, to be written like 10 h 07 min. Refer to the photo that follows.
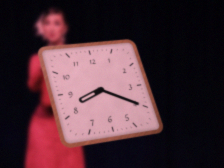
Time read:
8 h 20 min
